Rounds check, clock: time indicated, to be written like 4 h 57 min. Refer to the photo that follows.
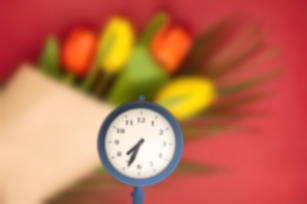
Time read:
7 h 34 min
